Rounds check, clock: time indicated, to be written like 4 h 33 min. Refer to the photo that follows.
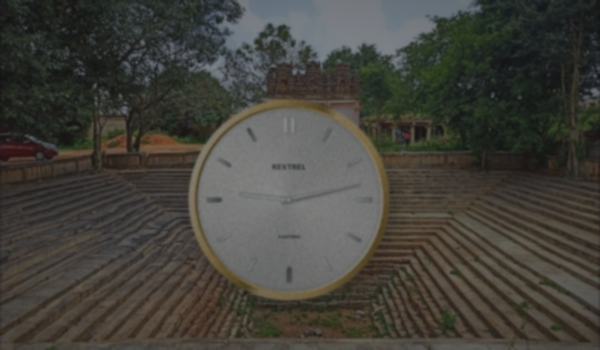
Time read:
9 h 13 min
